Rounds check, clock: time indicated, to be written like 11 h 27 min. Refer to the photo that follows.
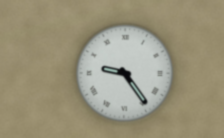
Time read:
9 h 24 min
